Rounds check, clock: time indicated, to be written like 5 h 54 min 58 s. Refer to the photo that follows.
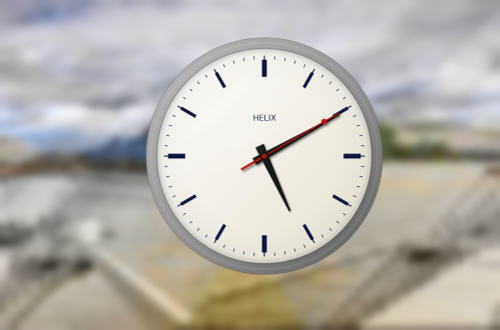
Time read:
5 h 10 min 10 s
